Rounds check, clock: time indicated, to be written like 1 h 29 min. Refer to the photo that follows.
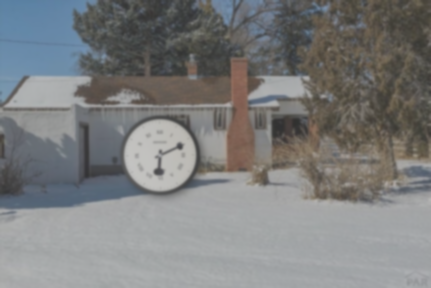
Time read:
6 h 11 min
